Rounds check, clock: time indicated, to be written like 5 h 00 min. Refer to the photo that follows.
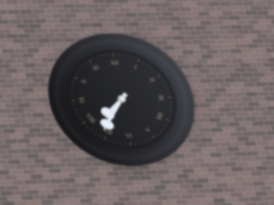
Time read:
7 h 36 min
